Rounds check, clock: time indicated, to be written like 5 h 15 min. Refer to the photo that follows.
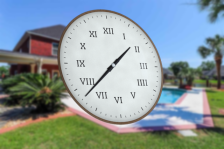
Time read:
1 h 38 min
